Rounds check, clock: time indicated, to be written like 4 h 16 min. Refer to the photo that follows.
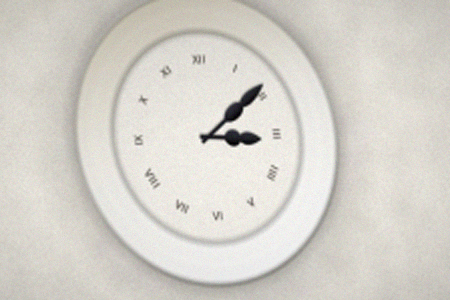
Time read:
3 h 09 min
